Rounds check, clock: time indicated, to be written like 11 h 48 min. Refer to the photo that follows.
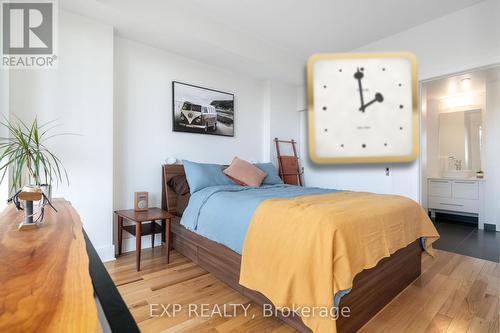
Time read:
1 h 59 min
